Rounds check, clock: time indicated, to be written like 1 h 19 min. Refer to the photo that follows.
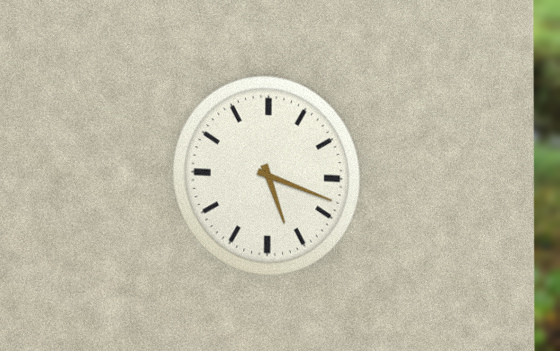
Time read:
5 h 18 min
